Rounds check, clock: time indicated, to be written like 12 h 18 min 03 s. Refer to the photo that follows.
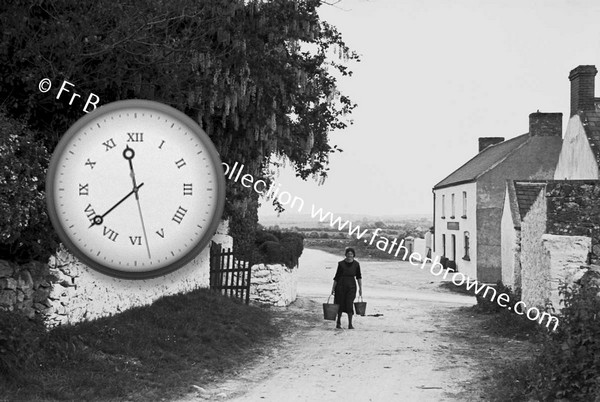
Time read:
11 h 38 min 28 s
